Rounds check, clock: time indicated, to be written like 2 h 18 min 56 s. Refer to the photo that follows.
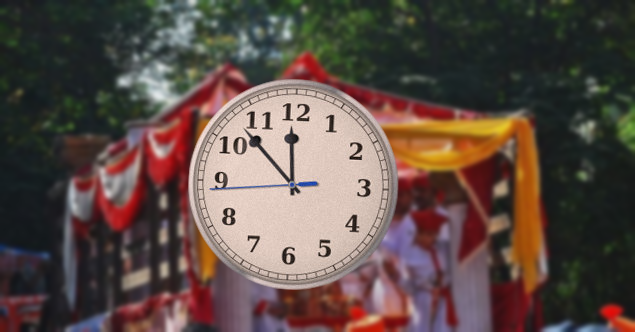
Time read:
11 h 52 min 44 s
